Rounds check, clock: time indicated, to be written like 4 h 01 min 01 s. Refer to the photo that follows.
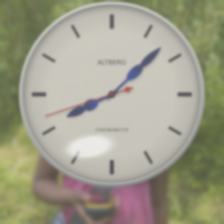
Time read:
8 h 07 min 42 s
